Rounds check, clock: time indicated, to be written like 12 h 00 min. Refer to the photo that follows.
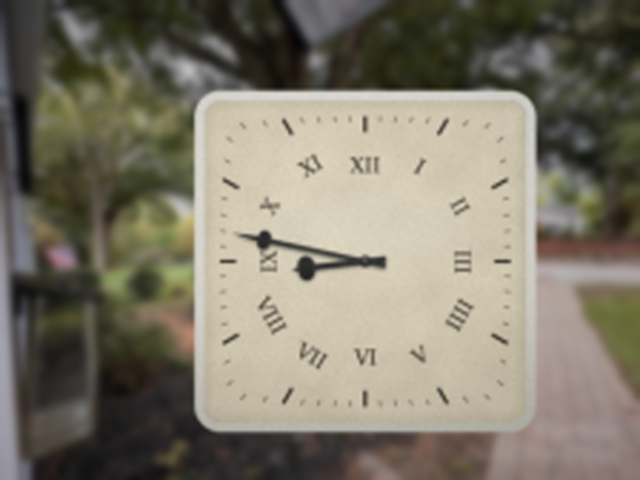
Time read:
8 h 47 min
